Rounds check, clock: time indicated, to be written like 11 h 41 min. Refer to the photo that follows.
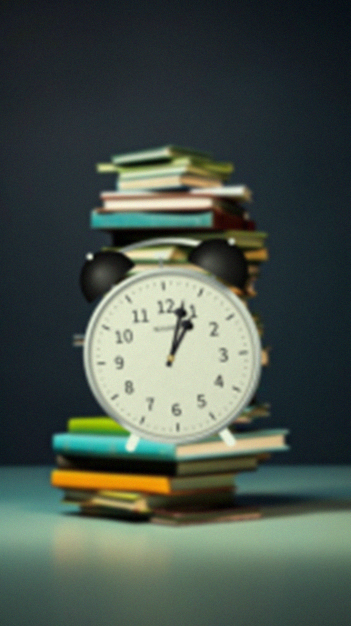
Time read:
1 h 03 min
